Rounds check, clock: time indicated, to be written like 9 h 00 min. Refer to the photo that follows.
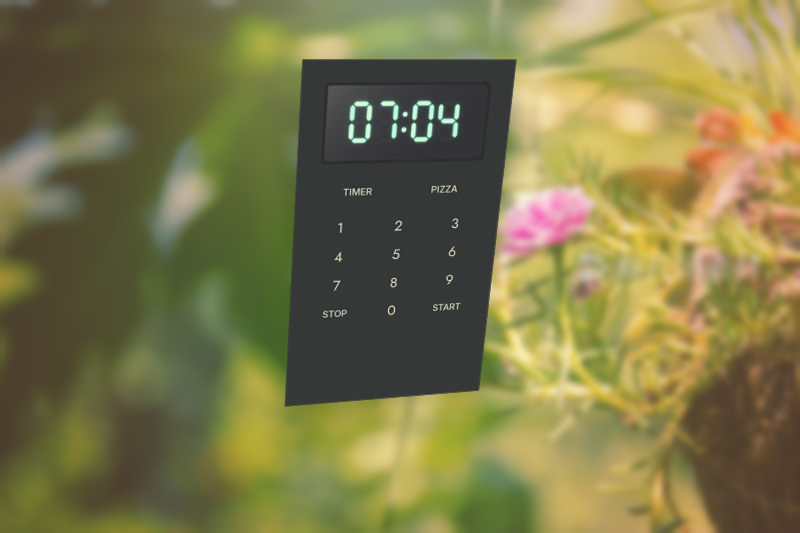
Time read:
7 h 04 min
